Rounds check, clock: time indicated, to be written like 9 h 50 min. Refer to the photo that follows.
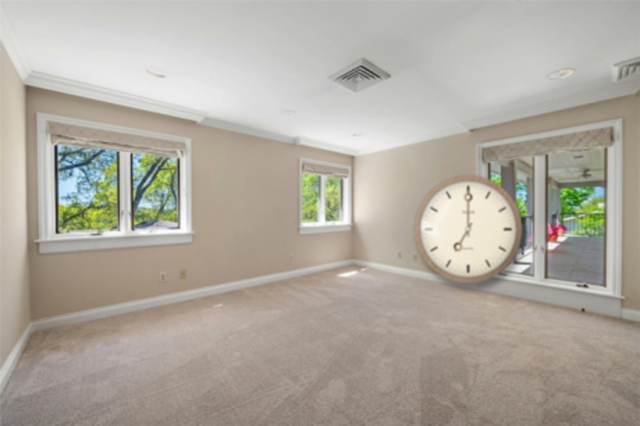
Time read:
7 h 00 min
